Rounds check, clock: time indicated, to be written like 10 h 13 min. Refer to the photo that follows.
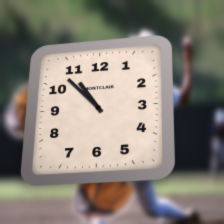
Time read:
10 h 53 min
